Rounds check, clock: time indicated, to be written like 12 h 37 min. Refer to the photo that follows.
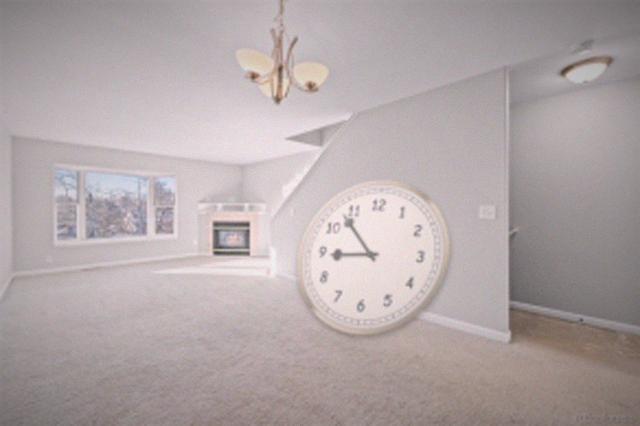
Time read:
8 h 53 min
